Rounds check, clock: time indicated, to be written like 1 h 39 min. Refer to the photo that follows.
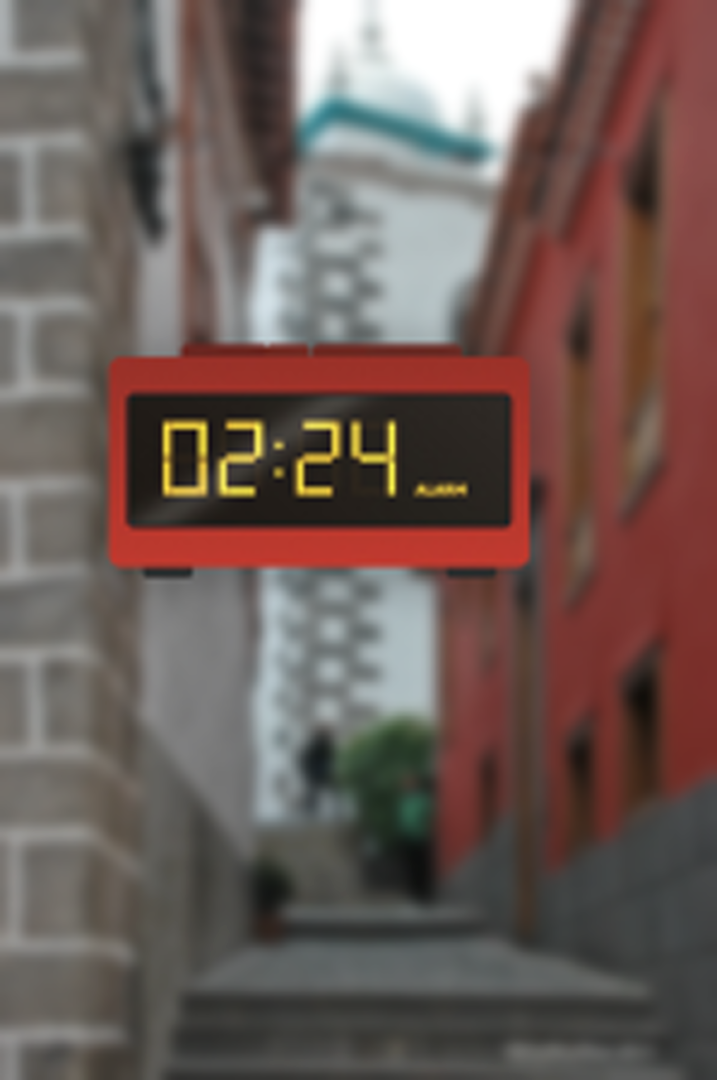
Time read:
2 h 24 min
